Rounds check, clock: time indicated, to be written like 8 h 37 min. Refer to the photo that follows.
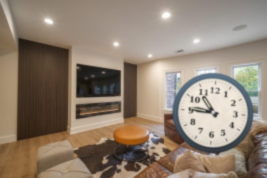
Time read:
10 h 46 min
